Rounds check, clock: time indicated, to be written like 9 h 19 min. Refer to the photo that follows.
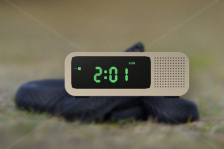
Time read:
2 h 01 min
